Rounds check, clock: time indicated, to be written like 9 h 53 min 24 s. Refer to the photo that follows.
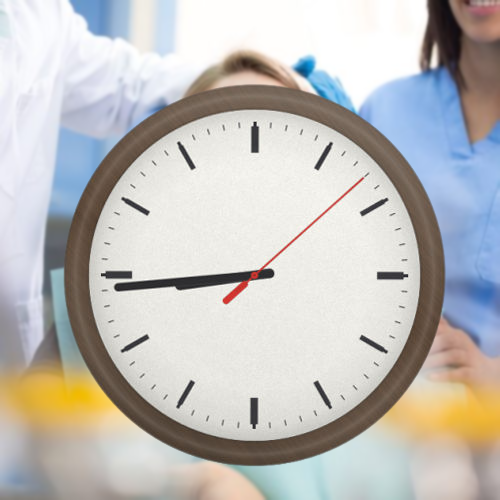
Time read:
8 h 44 min 08 s
